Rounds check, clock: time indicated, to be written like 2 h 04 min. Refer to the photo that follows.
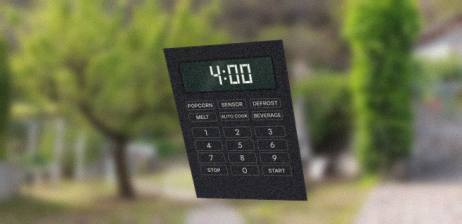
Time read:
4 h 00 min
